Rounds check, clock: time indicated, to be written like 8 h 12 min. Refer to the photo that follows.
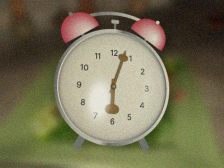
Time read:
6 h 03 min
